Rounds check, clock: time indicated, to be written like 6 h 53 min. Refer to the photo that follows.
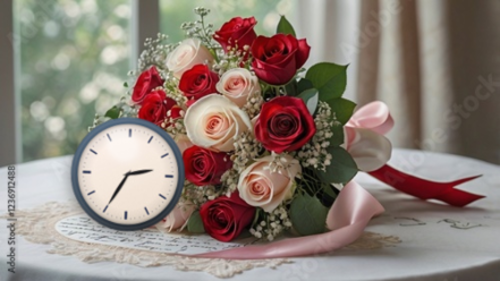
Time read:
2 h 35 min
